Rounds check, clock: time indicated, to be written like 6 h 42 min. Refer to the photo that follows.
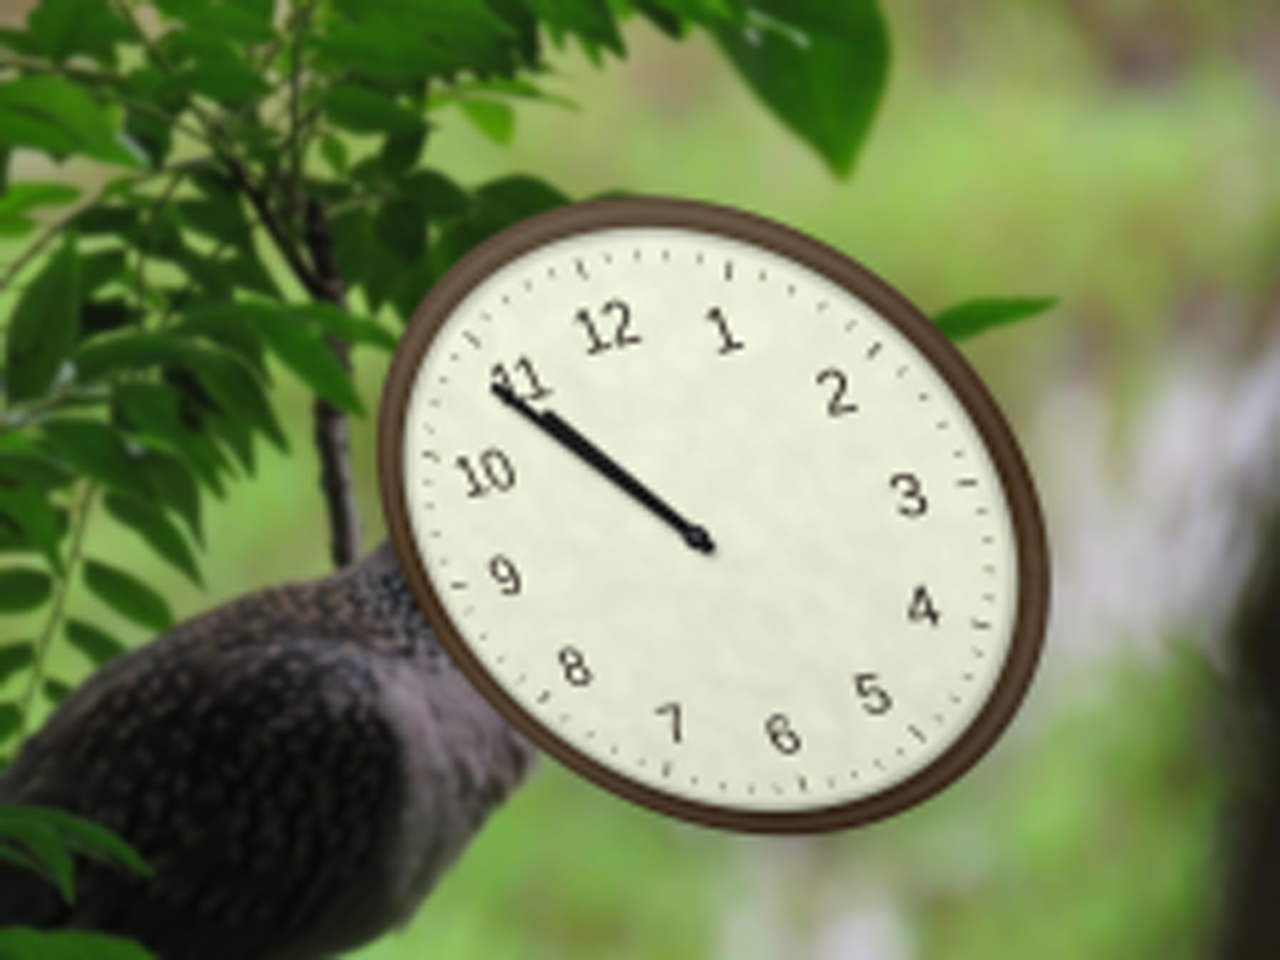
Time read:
10 h 54 min
